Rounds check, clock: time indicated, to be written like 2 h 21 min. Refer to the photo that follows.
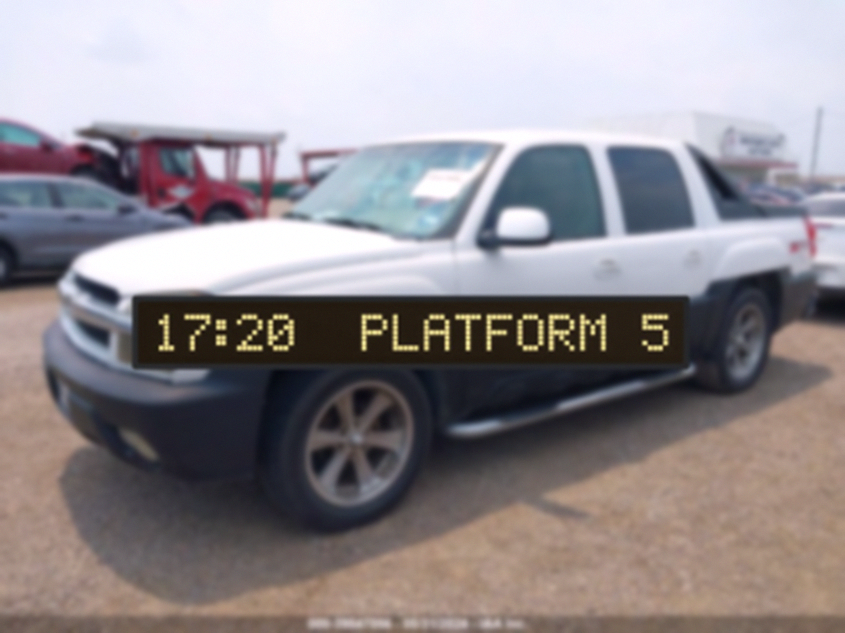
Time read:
17 h 20 min
